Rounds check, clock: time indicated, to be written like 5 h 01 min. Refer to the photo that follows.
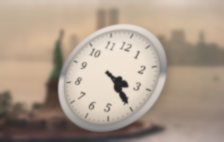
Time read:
3 h 20 min
